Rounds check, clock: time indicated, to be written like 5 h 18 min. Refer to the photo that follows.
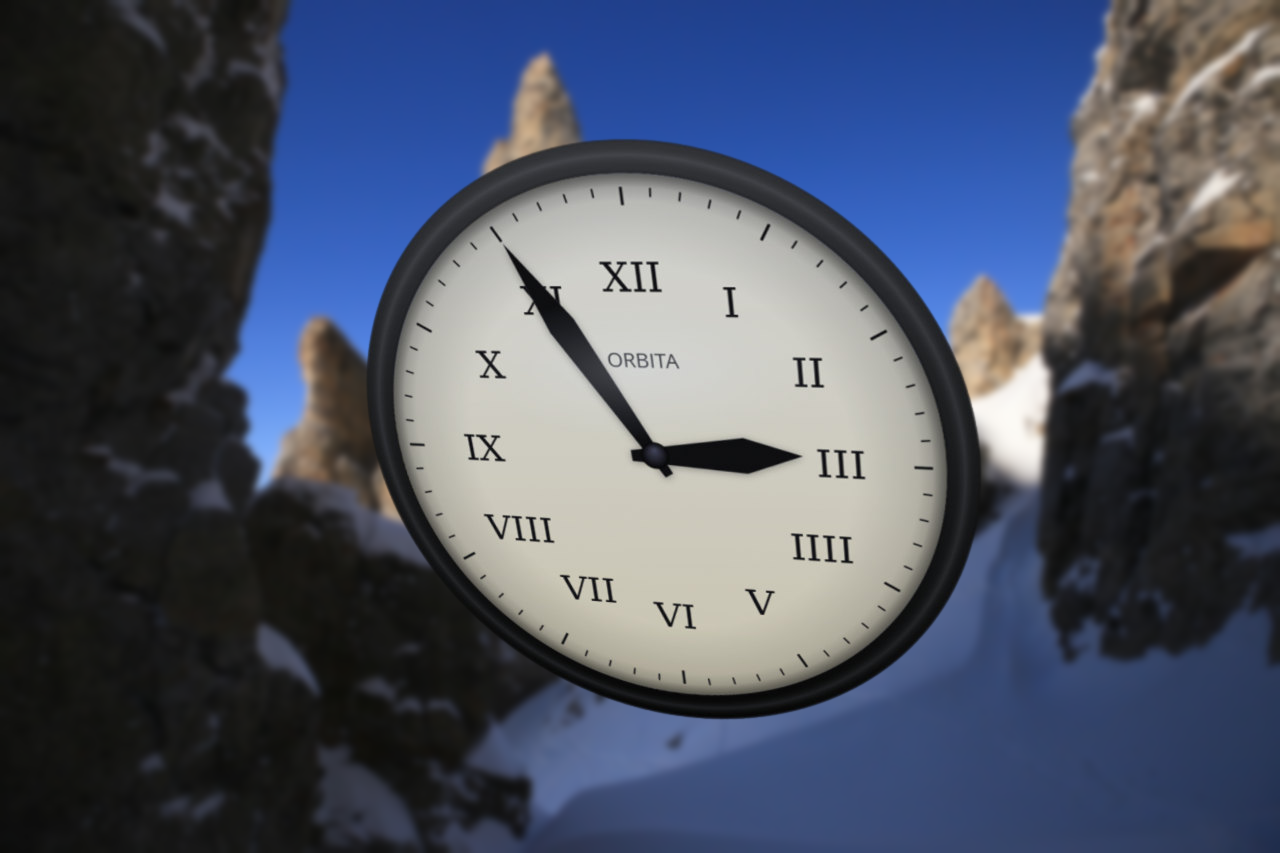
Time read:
2 h 55 min
